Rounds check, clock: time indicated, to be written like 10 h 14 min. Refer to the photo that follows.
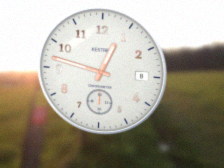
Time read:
12 h 47 min
